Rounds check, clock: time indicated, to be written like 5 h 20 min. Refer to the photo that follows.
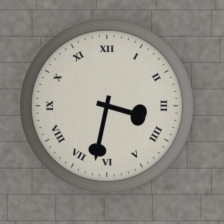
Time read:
3 h 32 min
